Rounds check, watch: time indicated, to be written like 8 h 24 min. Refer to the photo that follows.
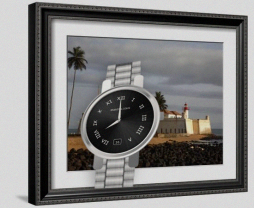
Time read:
8 h 00 min
